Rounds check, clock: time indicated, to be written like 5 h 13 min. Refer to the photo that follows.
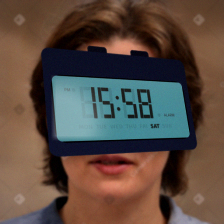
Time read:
15 h 58 min
